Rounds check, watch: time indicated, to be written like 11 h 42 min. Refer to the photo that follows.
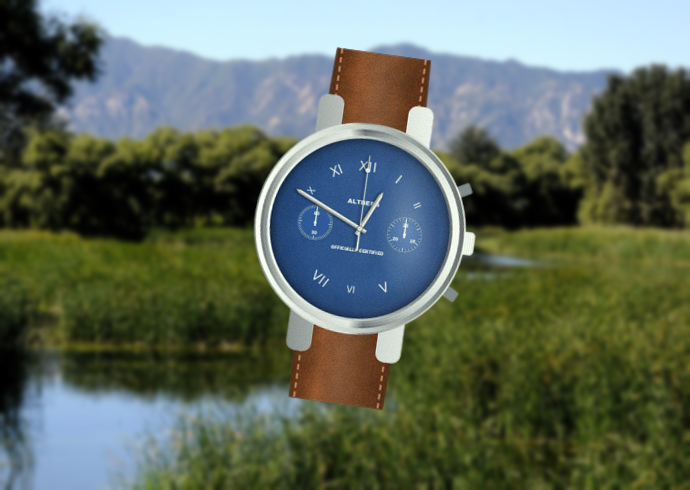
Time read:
12 h 49 min
